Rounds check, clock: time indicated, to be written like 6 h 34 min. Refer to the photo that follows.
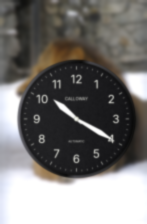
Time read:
10 h 20 min
